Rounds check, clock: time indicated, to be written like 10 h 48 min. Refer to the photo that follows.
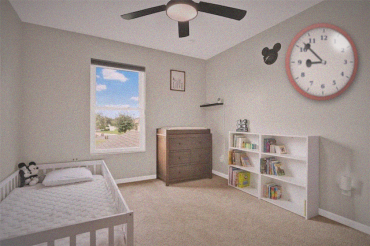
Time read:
8 h 52 min
